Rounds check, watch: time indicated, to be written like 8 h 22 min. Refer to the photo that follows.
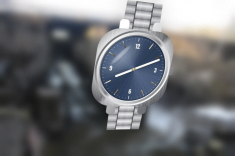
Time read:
8 h 11 min
